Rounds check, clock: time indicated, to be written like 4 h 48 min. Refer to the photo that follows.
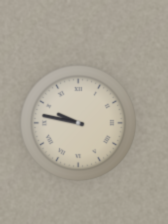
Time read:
9 h 47 min
